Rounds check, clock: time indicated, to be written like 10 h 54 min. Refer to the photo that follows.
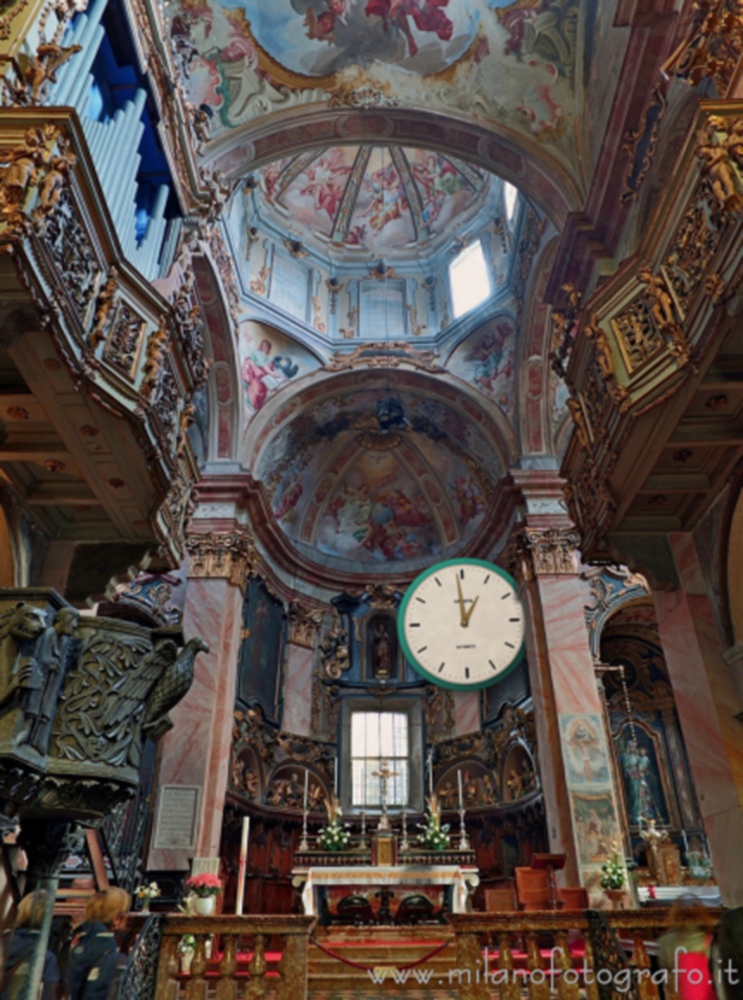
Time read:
12 h 59 min
